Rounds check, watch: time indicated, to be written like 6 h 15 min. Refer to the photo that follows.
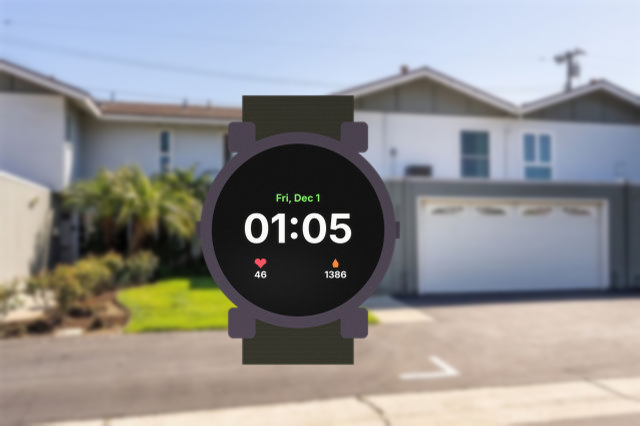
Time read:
1 h 05 min
